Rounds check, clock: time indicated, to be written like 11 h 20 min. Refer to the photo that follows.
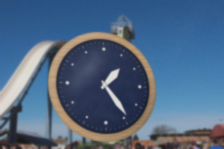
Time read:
1 h 24 min
